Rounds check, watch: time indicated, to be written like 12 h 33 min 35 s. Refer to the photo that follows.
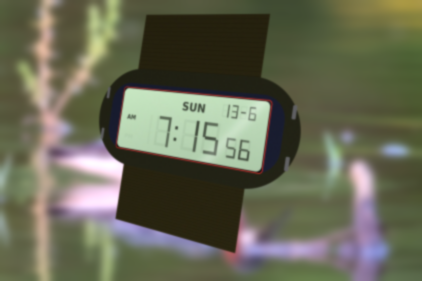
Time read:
7 h 15 min 56 s
